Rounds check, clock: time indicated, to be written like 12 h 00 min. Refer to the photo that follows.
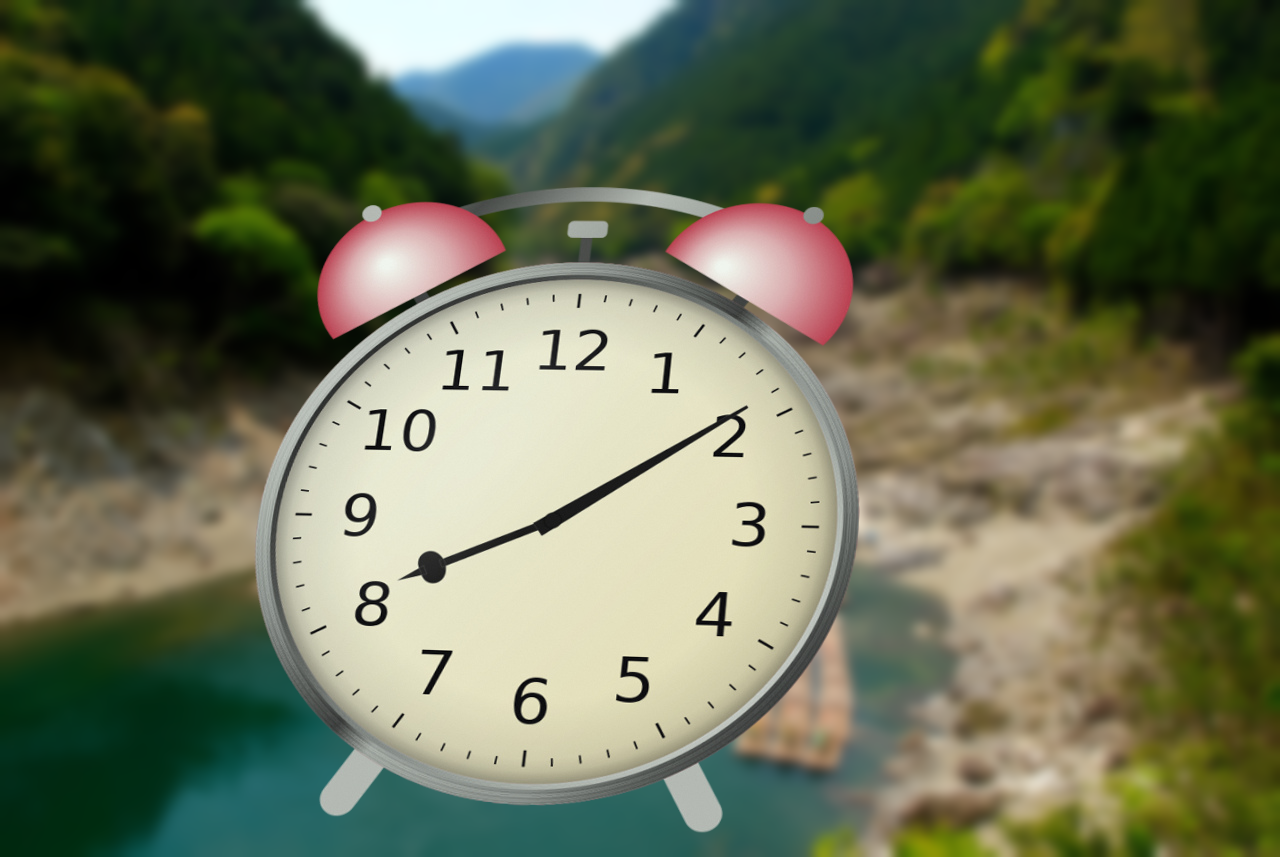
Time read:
8 h 09 min
